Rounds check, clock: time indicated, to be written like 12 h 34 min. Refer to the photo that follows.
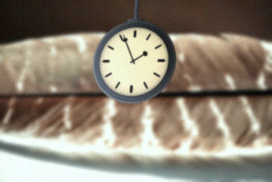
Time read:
1 h 56 min
